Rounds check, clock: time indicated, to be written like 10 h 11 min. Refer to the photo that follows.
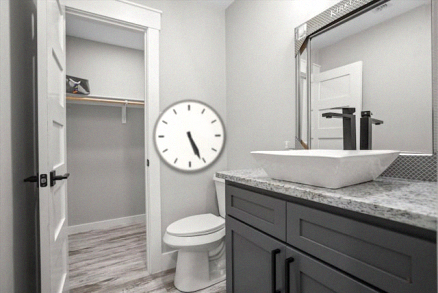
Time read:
5 h 26 min
